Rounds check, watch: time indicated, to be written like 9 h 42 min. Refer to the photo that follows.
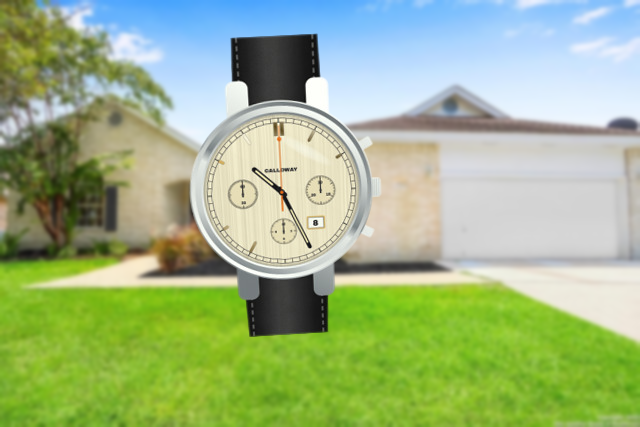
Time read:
10 h 26 min
